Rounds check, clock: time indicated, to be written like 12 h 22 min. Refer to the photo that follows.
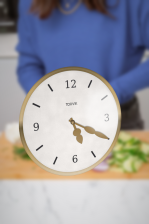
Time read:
5 h 20 min
